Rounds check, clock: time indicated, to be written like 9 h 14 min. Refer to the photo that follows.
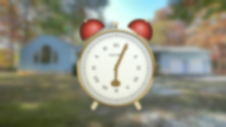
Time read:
6 h 04 min
